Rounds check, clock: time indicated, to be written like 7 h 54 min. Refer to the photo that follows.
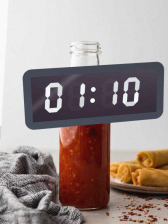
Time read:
1 h 10 min
